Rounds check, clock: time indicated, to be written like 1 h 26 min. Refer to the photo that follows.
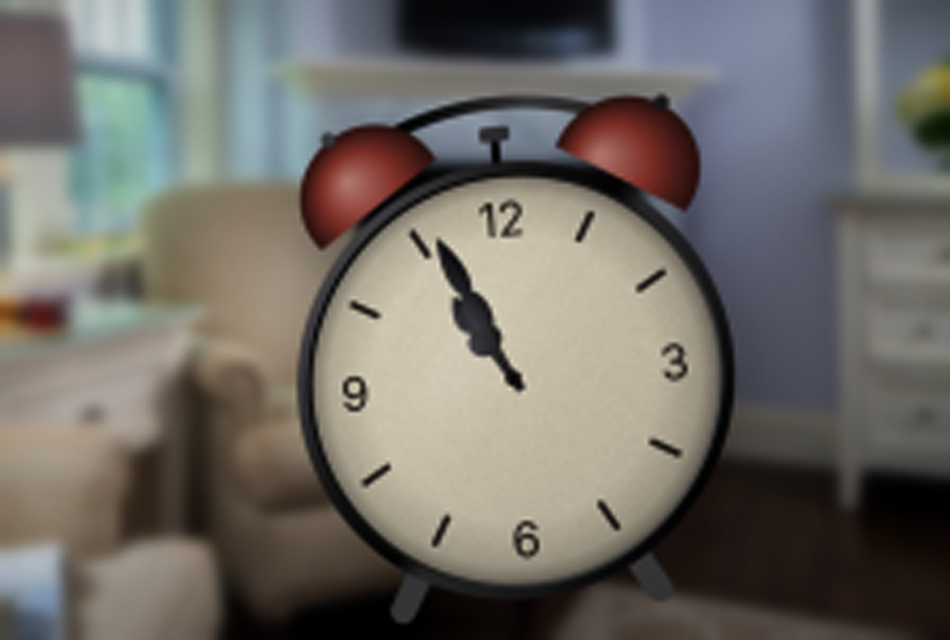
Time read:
10 h 56 min
